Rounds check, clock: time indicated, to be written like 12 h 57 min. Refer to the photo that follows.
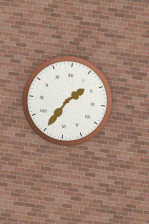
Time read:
1 h 35 min
